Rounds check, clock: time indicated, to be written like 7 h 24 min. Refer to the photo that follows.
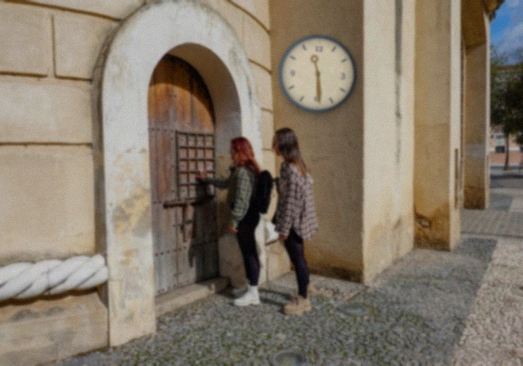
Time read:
11 h 29 min
